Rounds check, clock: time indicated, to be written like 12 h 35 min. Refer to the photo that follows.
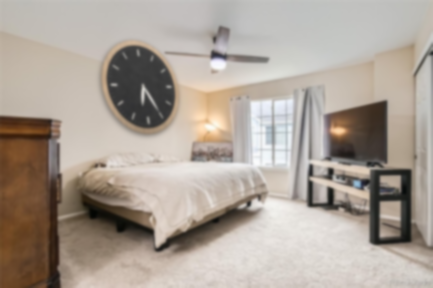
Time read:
6 h 25 min
